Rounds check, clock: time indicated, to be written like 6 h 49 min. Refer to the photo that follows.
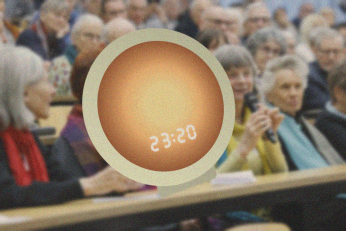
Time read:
23 h 20 min
